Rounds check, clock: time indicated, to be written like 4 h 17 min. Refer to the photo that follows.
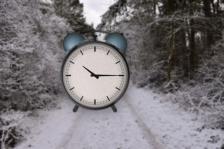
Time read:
10 h 15 min
